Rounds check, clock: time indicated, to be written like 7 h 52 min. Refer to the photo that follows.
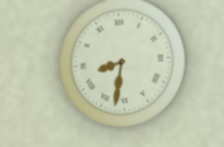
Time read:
8 h 32 min
